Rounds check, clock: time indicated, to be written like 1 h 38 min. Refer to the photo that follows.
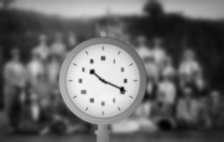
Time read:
10 h 19 min
